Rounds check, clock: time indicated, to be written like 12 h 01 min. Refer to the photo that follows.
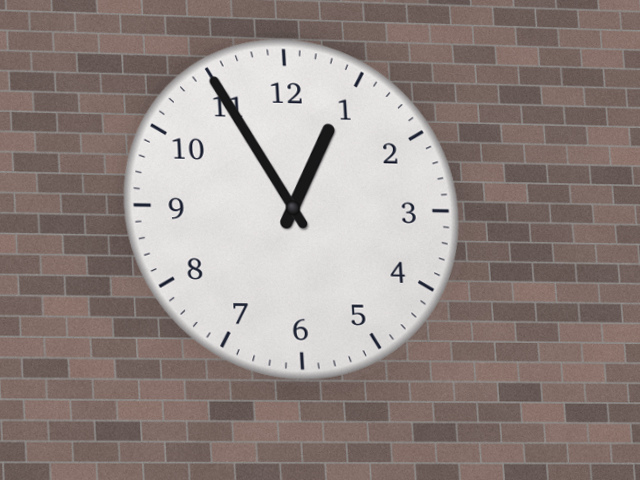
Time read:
12 h 55 min
